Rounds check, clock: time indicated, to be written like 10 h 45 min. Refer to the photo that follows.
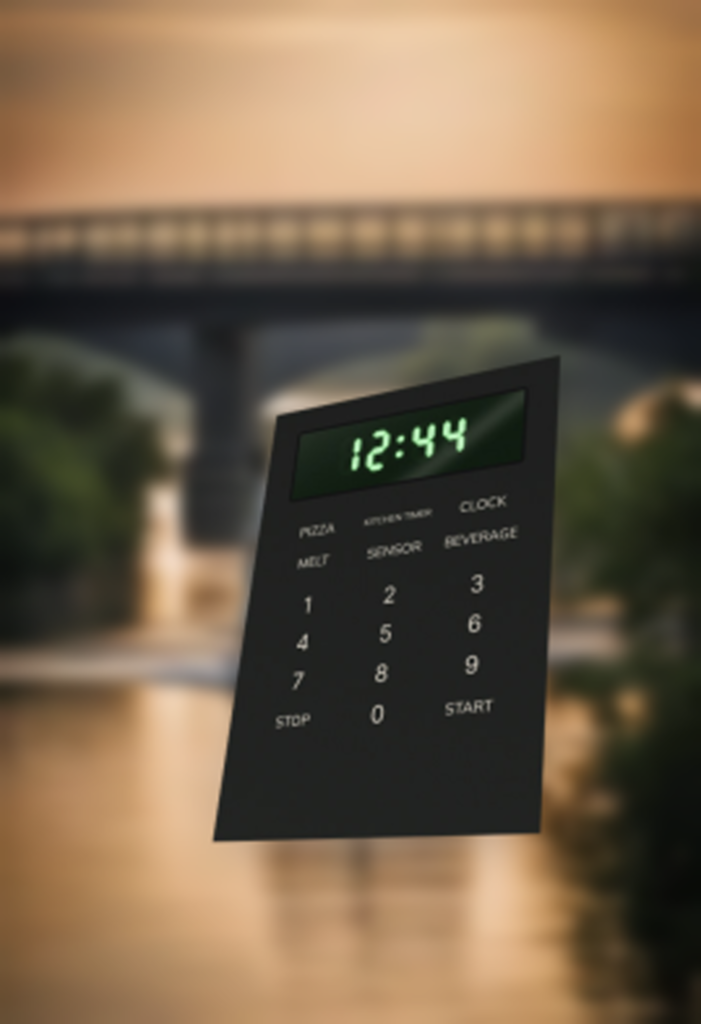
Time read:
12 h 44 min
